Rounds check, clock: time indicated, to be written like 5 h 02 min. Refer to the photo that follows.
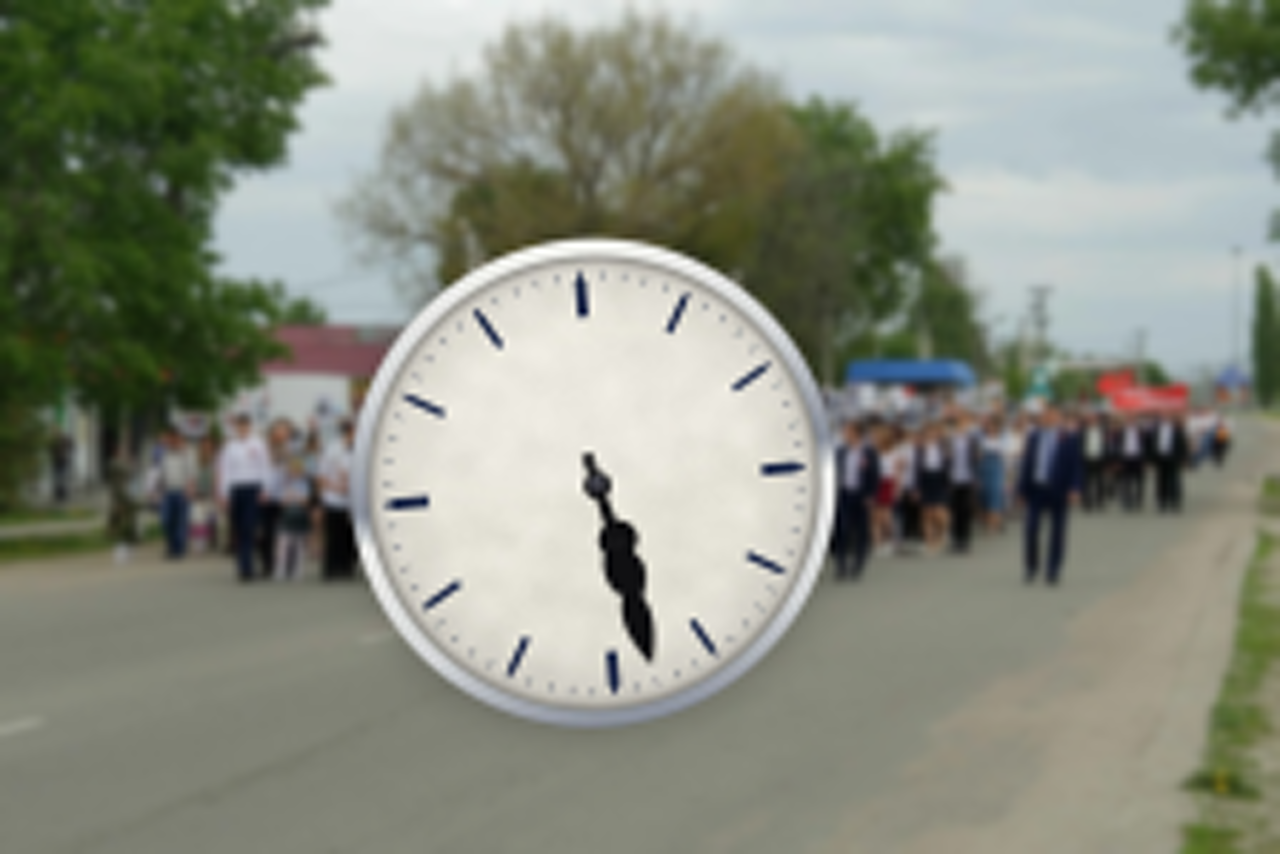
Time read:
5 h 28 min
